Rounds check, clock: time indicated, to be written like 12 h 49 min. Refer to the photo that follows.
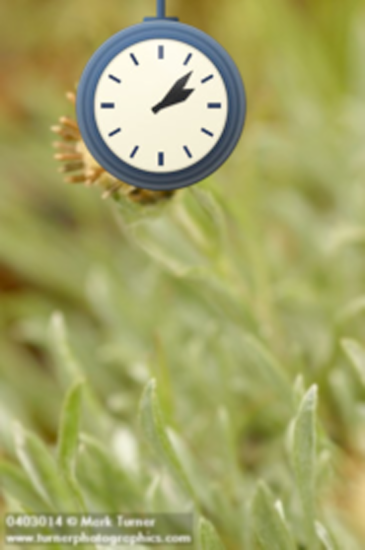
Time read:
2 h 07 min
